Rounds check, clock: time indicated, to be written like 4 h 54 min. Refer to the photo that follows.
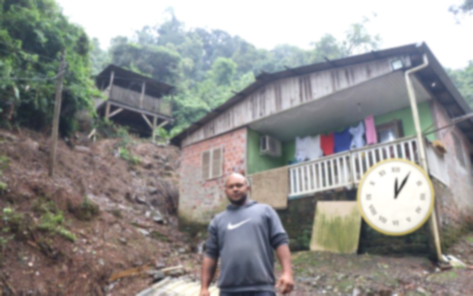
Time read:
12 h 05 min
